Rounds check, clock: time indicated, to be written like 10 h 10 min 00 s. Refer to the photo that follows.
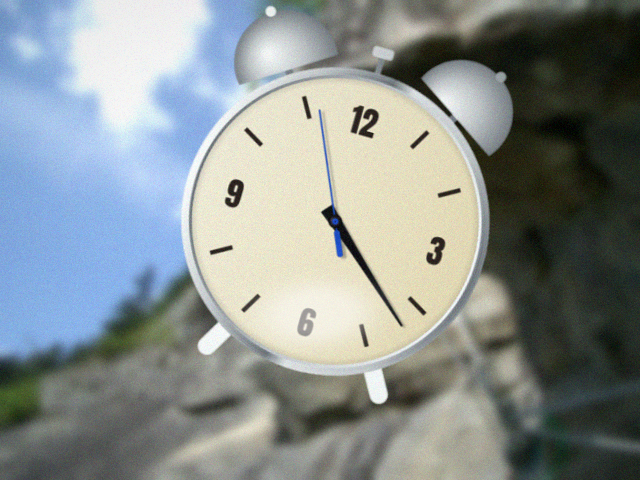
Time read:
4 h 21 min 56 s
